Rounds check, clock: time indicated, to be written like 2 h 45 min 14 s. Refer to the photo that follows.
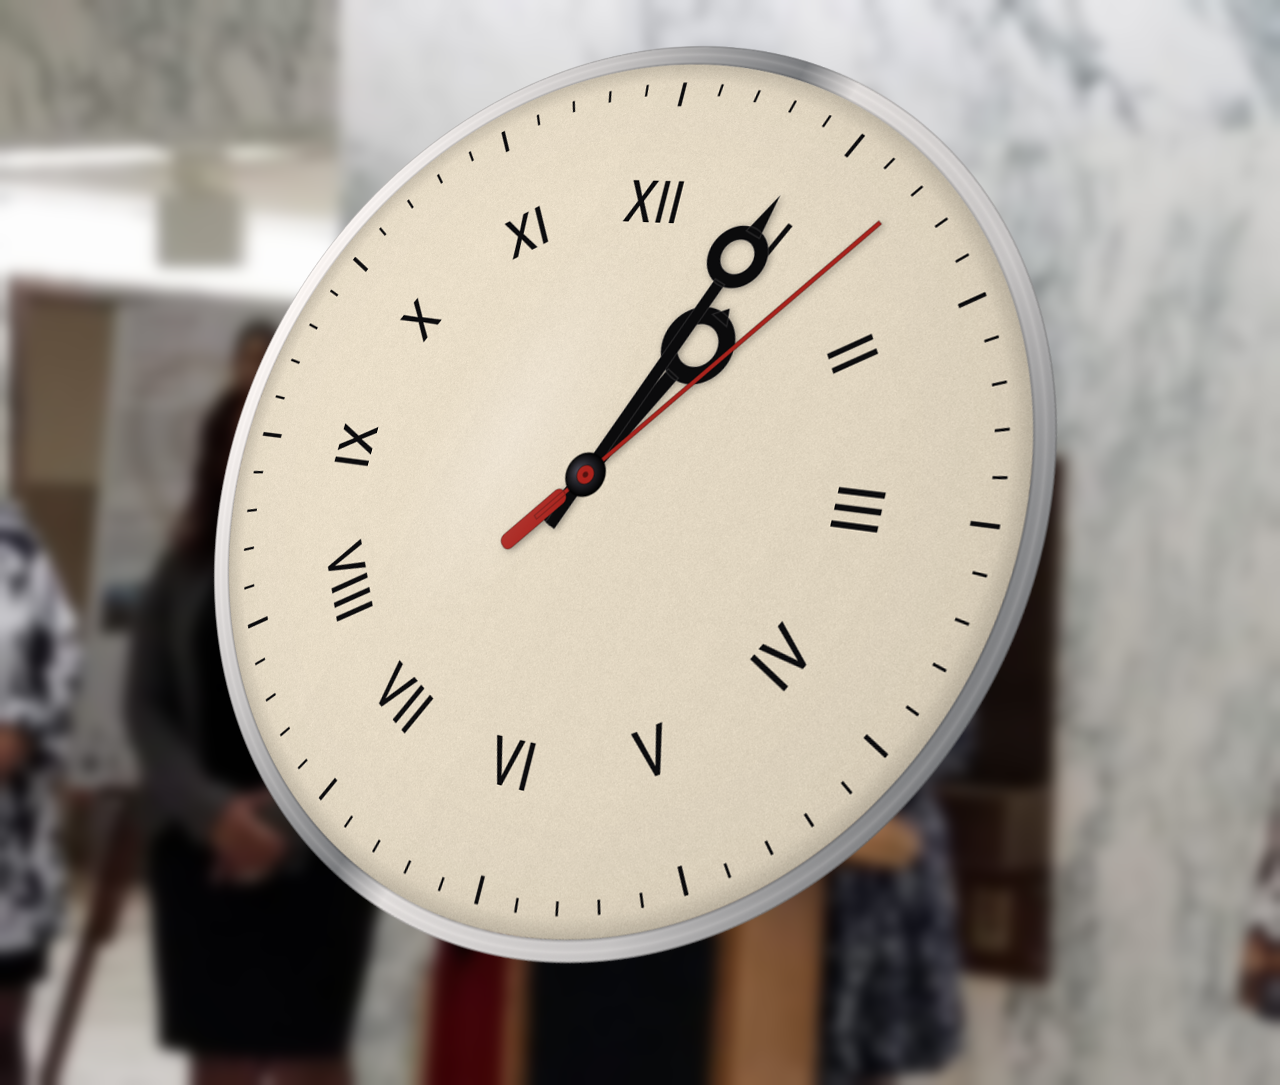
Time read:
1 h 04 min 07 s
